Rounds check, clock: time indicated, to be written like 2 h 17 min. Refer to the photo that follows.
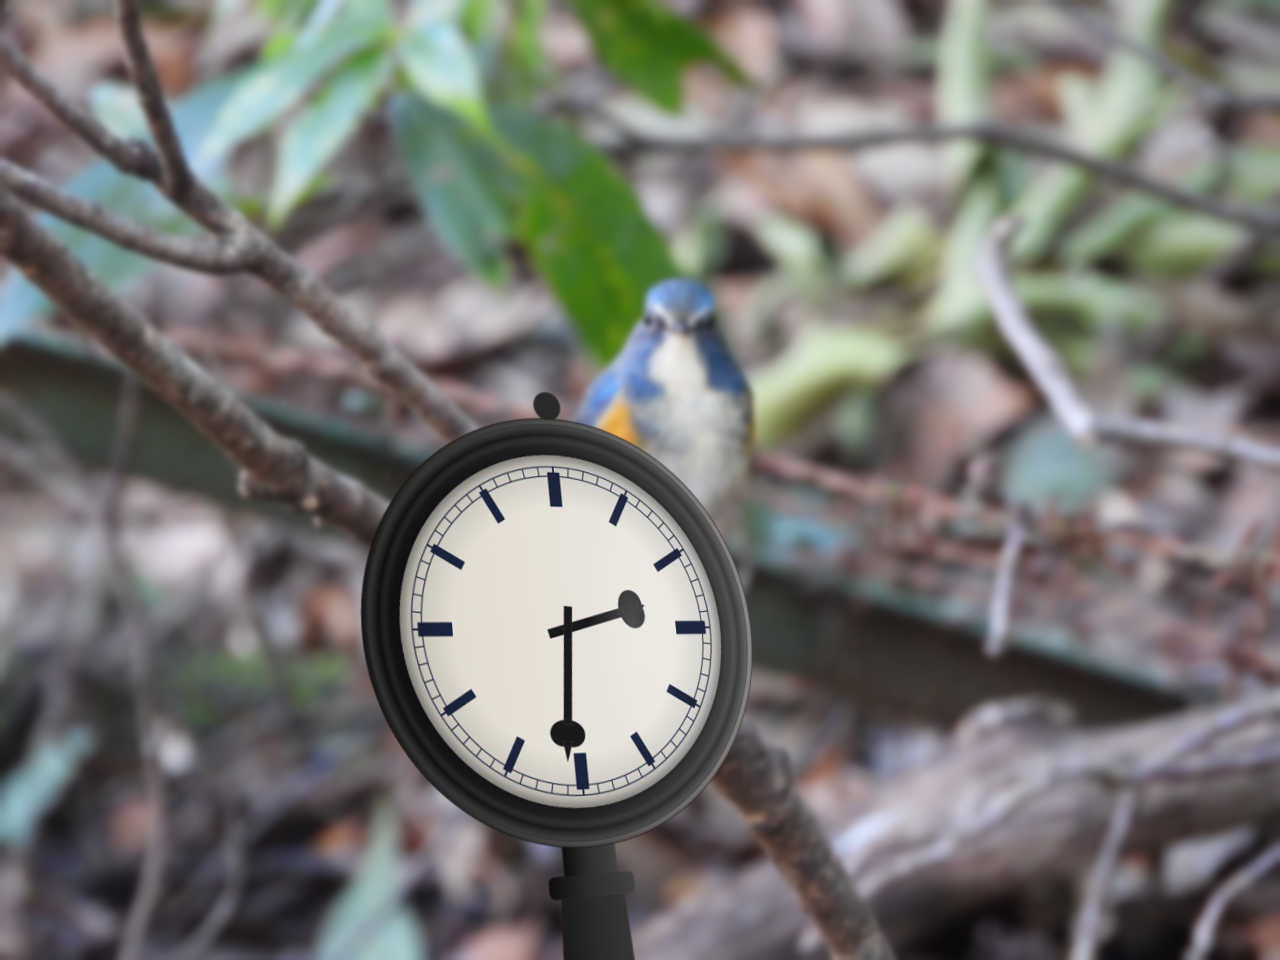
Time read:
2 h 31 min
